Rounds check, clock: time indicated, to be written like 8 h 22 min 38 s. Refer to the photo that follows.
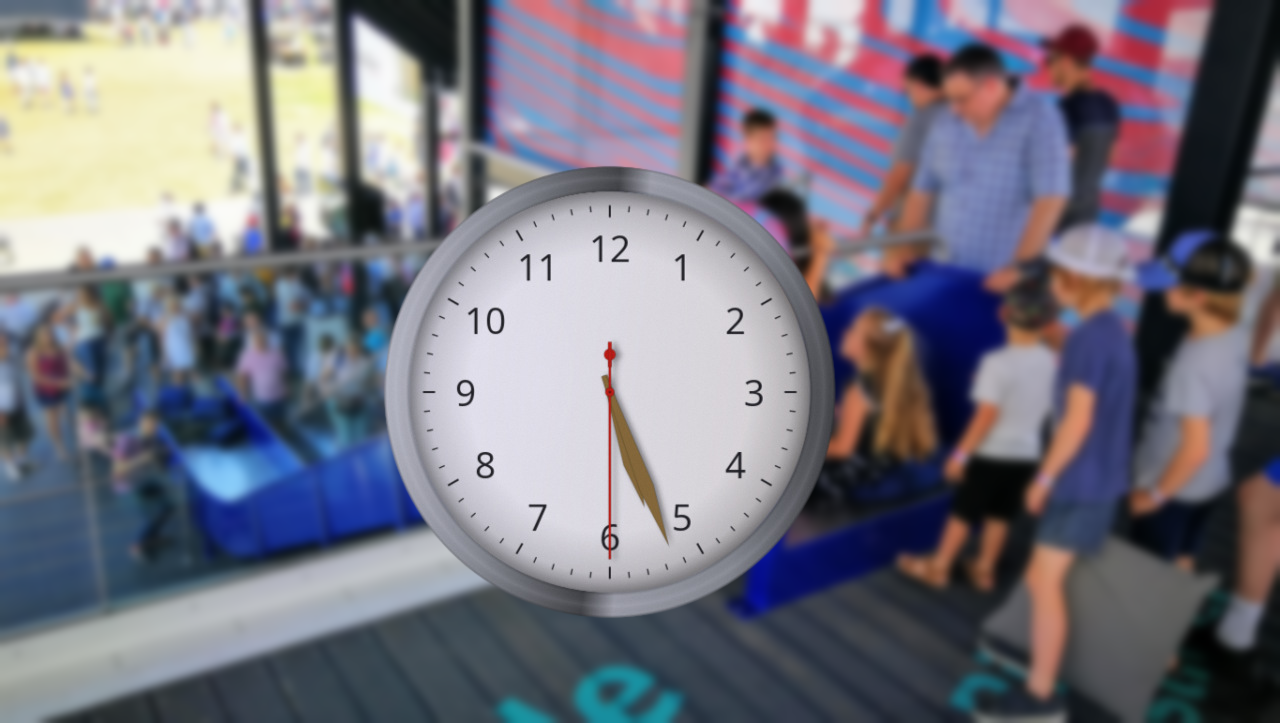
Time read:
5 h 26 min 30 s
